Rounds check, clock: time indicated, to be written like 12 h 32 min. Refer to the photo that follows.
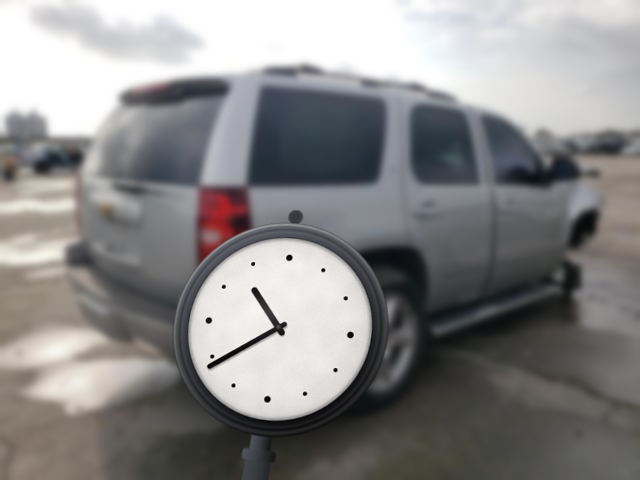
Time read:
10 h 39 min
